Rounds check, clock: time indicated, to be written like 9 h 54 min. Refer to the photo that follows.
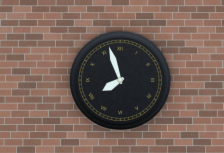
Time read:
7 h 57 min
